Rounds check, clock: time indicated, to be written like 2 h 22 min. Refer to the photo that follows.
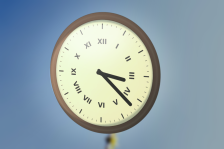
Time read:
3 h 22 min
